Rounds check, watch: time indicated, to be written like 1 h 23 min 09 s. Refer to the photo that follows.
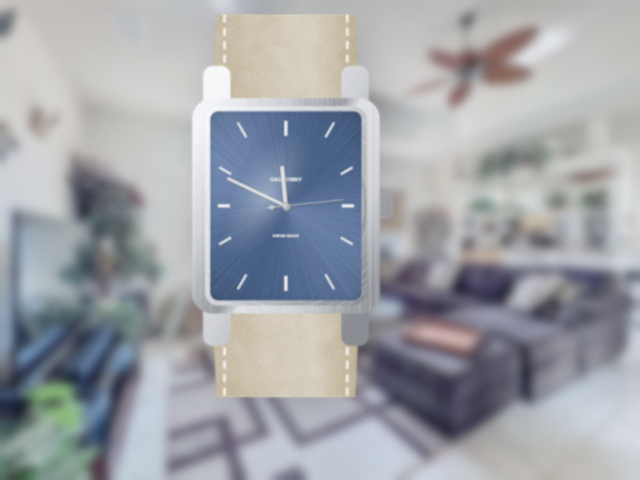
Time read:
11 h 49 min 14 s
